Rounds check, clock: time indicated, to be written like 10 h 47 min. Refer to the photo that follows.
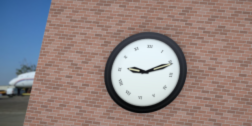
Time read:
9 h 11 min
